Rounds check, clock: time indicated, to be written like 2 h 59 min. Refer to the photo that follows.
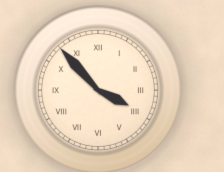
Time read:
3 h 53 min
